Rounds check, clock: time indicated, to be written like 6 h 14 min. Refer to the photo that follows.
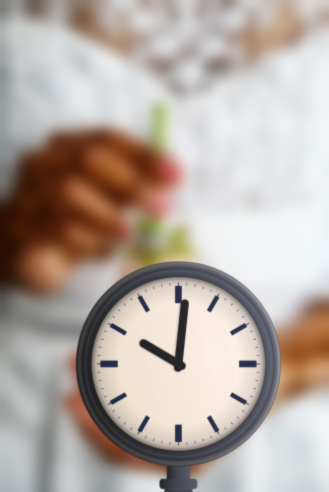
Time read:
10 h 01 min
